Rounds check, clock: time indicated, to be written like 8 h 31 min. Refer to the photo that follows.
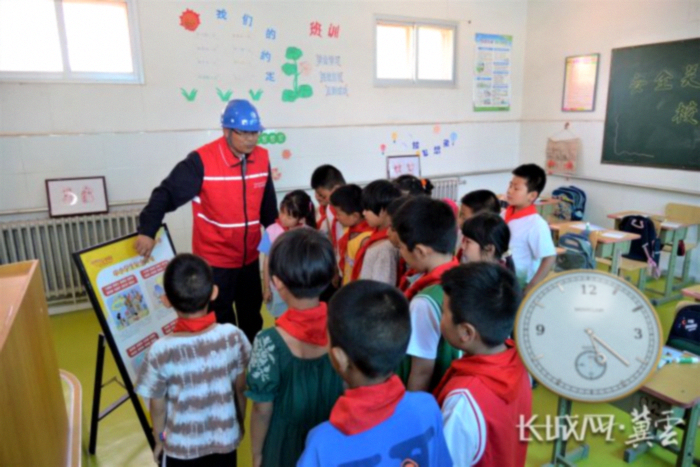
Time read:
5 h 22 min
